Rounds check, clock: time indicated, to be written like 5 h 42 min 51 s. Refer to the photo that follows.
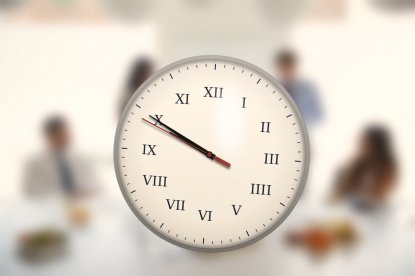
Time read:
9 h 49 min 49 s
